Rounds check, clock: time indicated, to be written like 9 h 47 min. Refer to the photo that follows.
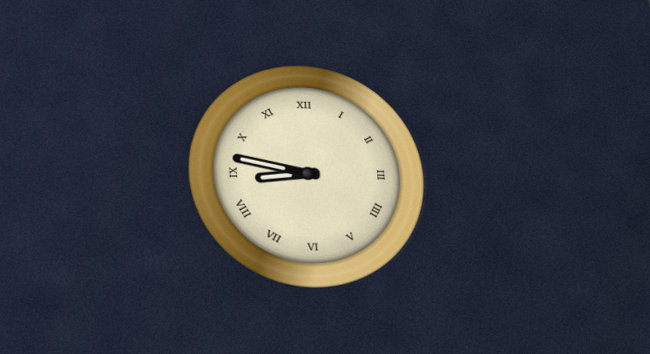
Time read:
8 h 47 min
